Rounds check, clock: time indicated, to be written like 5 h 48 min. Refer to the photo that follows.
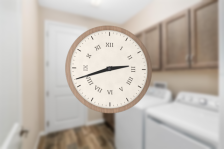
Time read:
2 h 42 min
